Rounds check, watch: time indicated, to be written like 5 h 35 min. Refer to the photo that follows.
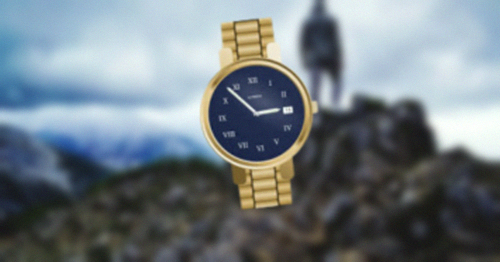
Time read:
2 h 53 min
